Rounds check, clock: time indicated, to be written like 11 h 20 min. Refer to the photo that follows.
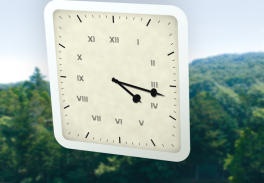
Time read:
4 h 17 min
